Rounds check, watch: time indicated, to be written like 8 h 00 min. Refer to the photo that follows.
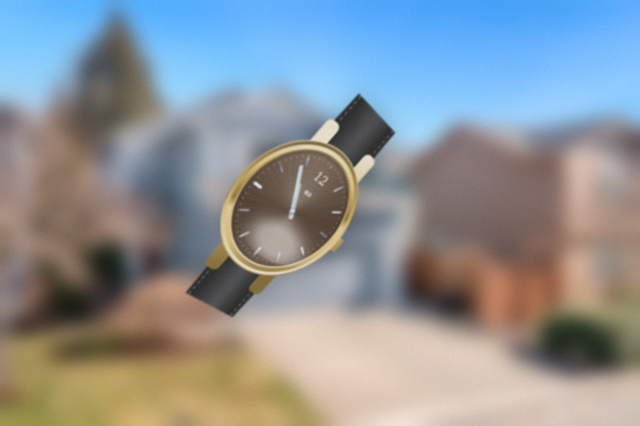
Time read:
10 h 54 min
